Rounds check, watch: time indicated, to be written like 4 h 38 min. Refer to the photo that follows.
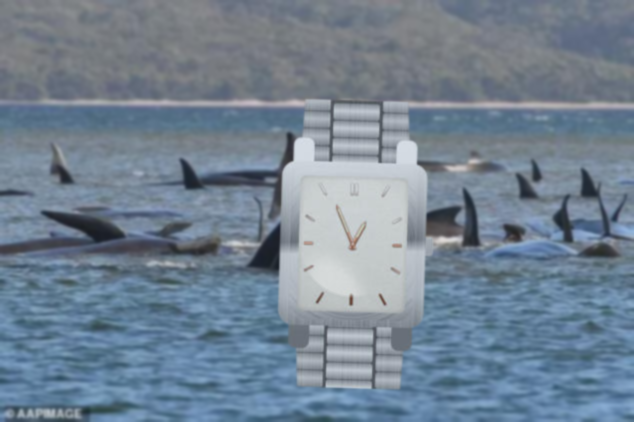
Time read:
12 h 56 min
